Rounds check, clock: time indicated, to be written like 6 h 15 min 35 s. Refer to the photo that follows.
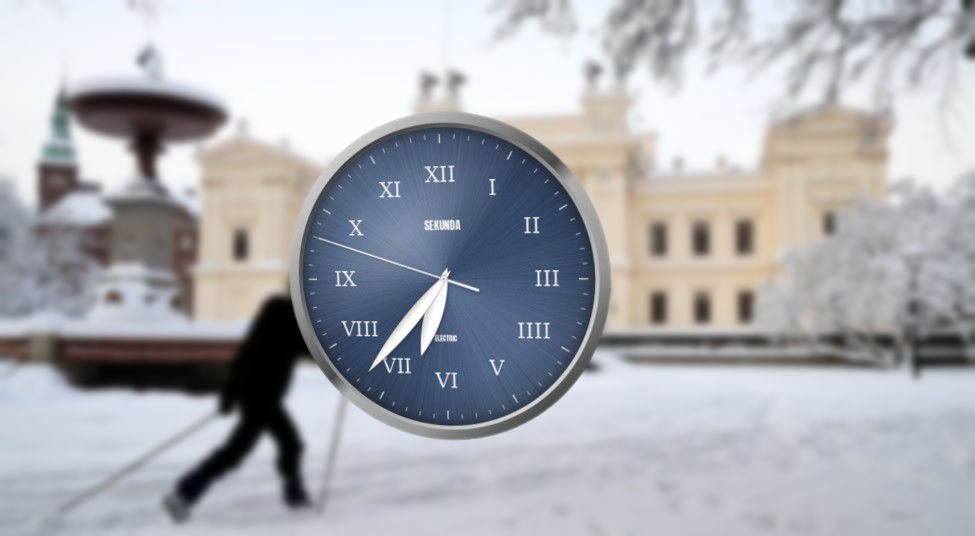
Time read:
6 h 36 min 48 s
